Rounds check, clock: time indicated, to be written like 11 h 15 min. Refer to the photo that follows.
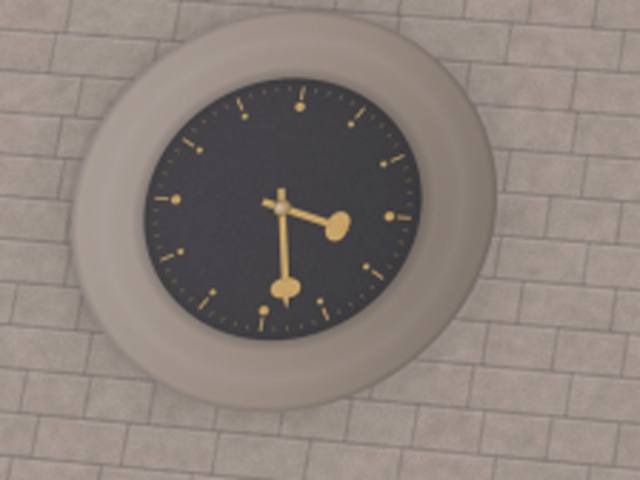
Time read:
3 h 28 min
